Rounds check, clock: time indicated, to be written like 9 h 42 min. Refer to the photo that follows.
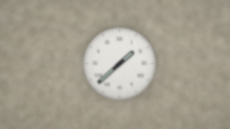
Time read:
1 h 38 min
